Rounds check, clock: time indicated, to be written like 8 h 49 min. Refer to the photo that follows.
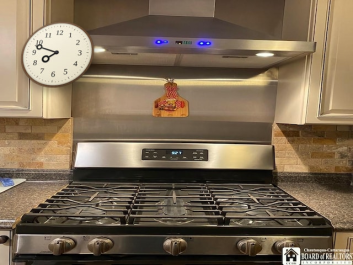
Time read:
7 h 48 min
